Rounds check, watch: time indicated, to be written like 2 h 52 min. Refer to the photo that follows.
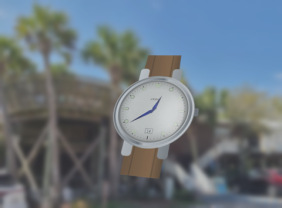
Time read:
12 h 39 min
